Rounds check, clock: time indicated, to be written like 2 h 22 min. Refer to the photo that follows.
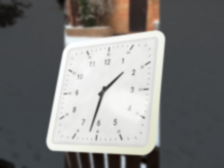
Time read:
1 h 32 min
